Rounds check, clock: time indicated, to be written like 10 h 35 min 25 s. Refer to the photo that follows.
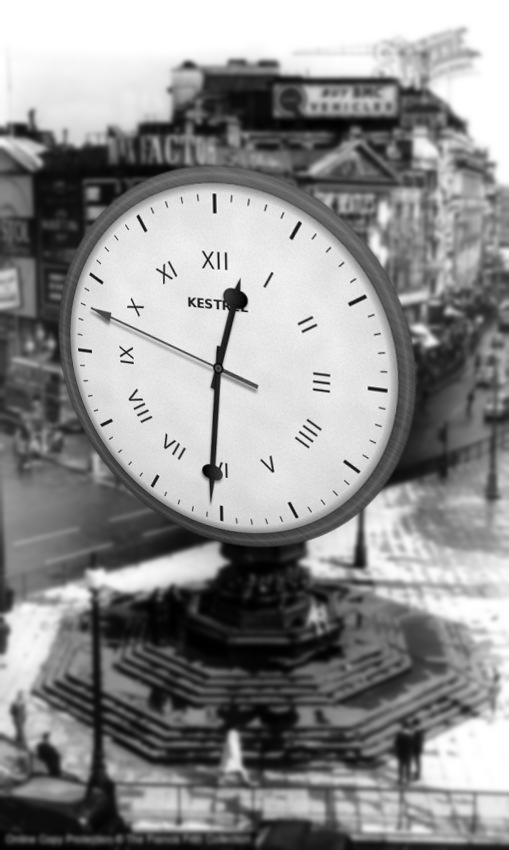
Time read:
12 h 30 min 48 s
